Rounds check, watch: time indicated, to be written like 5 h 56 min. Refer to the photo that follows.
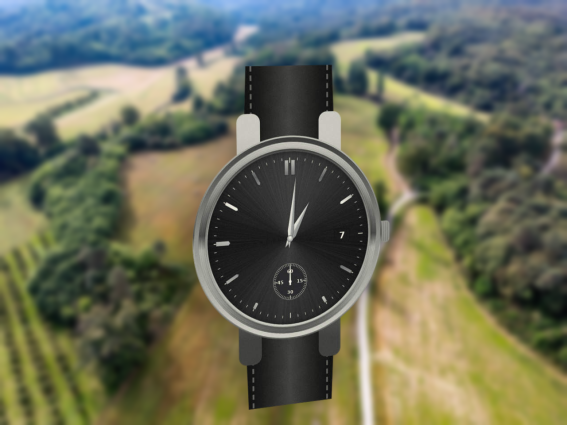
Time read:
1 h 01 min
